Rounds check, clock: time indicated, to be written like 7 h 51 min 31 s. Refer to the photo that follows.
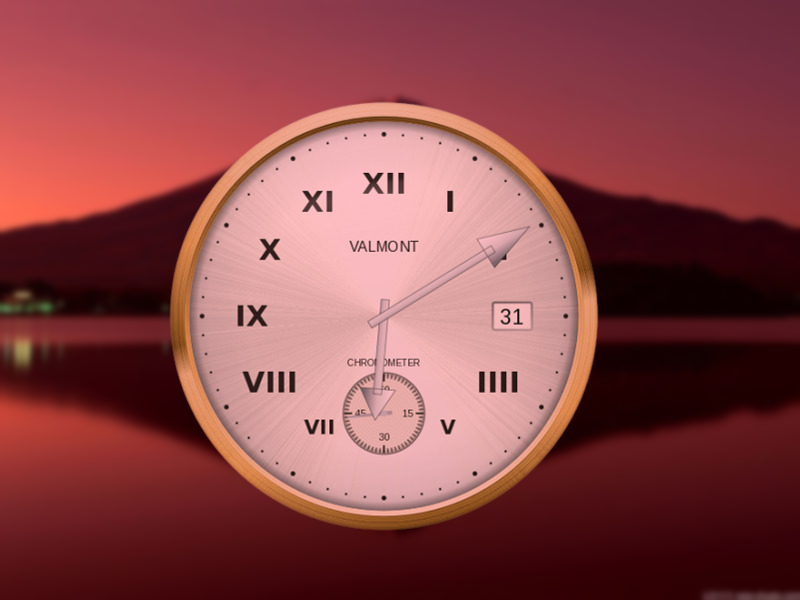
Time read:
6 h 09 min 44 s
